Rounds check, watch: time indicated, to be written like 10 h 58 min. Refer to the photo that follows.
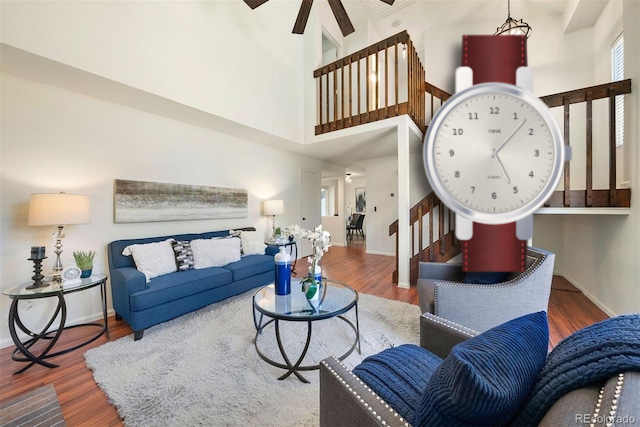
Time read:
5 h 07 min
